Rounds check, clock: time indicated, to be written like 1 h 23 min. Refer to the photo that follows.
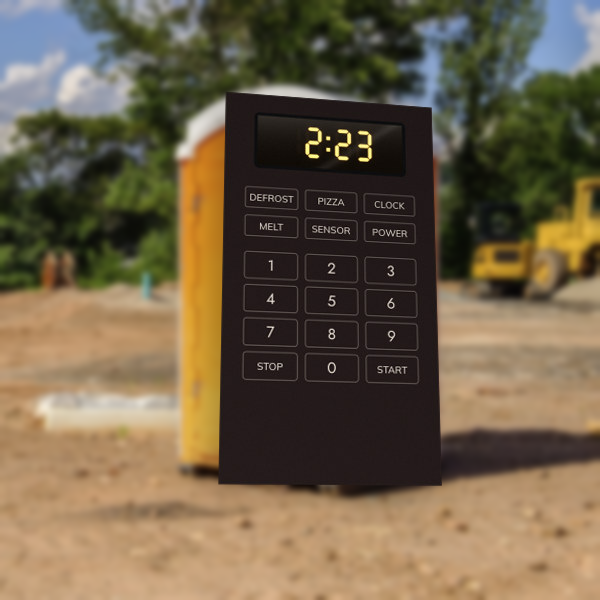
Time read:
2 h 23 min
